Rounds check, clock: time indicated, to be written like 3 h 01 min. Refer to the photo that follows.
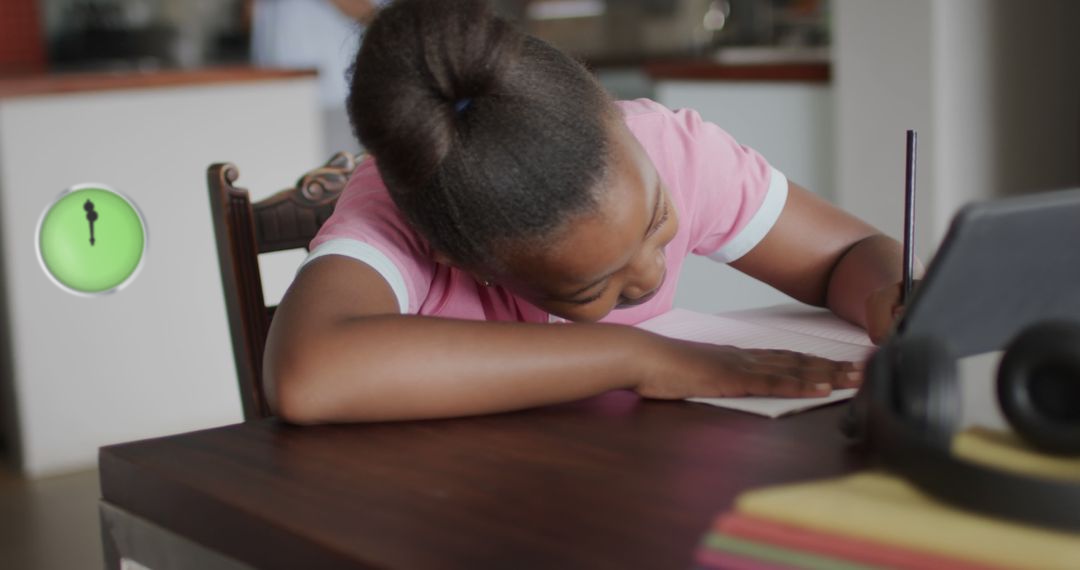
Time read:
11 h 59 min
